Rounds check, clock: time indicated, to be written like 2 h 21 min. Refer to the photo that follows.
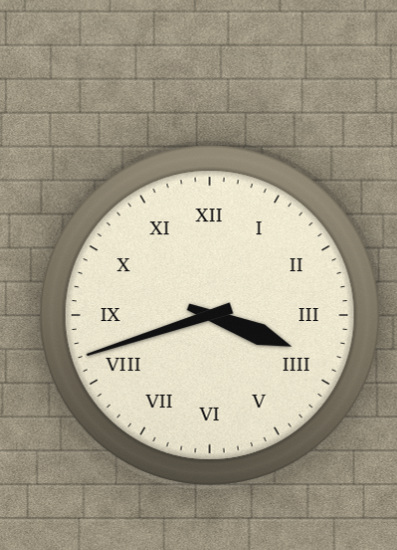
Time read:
3 h 42 min
